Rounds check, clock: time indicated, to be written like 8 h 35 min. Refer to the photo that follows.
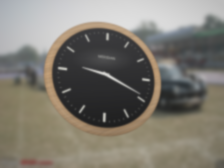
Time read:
9 h 19 min
